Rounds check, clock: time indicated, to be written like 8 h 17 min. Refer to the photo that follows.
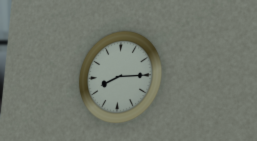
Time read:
8 h 15 min
